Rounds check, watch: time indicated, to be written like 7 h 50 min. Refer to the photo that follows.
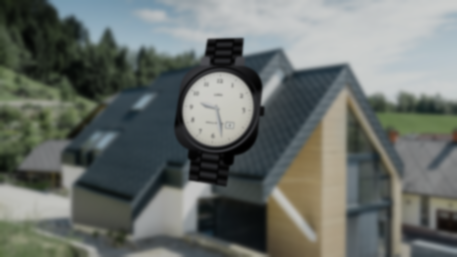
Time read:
9 h 27 min
